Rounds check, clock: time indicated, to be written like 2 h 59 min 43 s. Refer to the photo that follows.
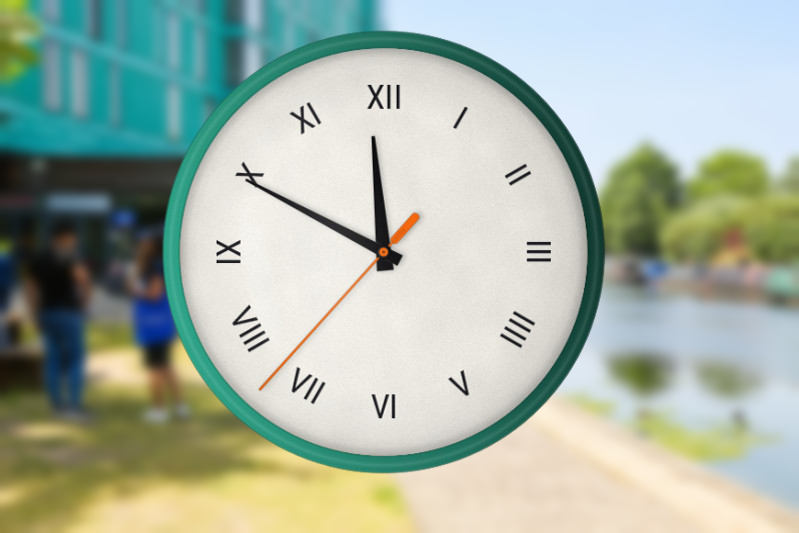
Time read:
11 h 49 min 37 s
